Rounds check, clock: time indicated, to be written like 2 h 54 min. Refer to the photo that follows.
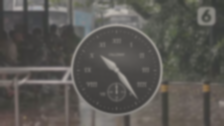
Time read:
10 h 24 min
